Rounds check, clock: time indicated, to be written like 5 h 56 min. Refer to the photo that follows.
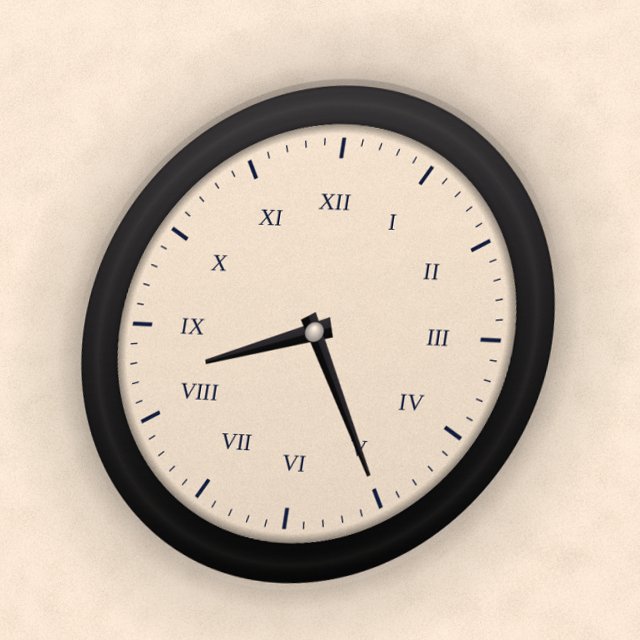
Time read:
8 h 25 min
